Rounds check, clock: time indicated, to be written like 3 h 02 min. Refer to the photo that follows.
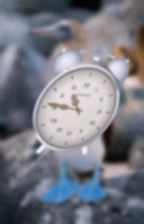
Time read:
10 h 46 min
